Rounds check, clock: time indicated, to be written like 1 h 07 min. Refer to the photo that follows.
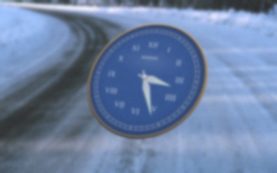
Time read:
3 h 26 min
